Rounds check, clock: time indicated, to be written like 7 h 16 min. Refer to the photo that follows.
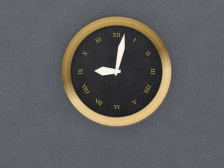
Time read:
9 h 02 min
